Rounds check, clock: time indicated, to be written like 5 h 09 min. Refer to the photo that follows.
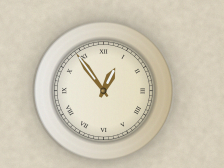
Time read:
12 h 54 min
